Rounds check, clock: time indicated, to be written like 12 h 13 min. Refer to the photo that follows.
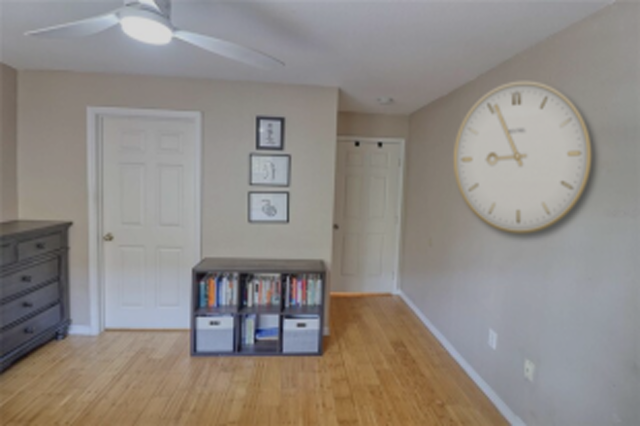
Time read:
8 h 56 min
